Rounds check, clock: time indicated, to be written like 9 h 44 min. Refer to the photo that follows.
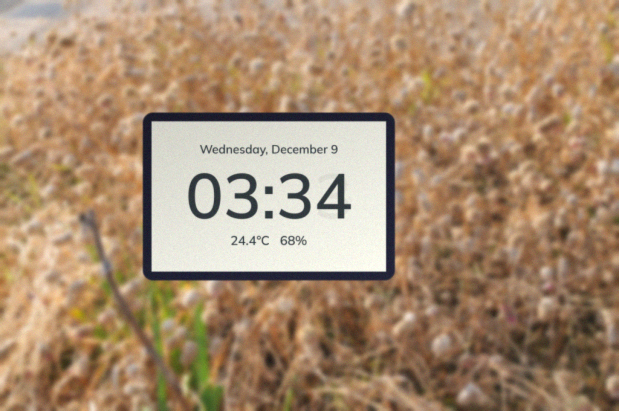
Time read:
3 h 34 min
